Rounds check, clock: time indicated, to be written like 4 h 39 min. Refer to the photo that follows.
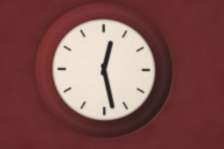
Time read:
12 h 28 min
